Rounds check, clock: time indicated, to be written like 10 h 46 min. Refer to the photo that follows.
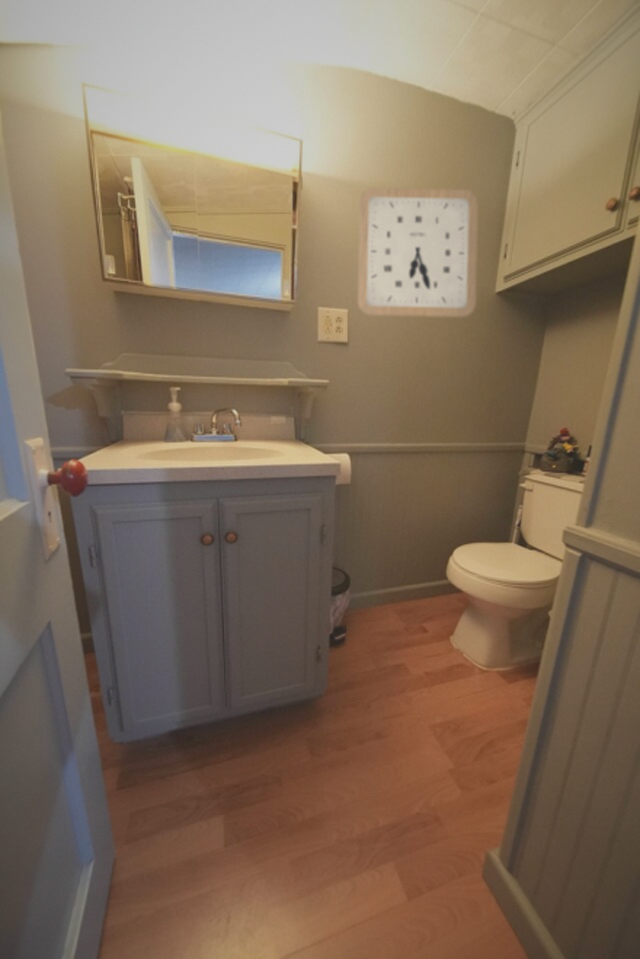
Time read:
6 h 27 min
